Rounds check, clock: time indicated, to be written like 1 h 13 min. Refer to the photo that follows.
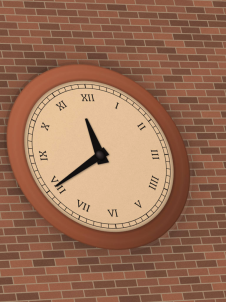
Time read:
11 h 40 min
